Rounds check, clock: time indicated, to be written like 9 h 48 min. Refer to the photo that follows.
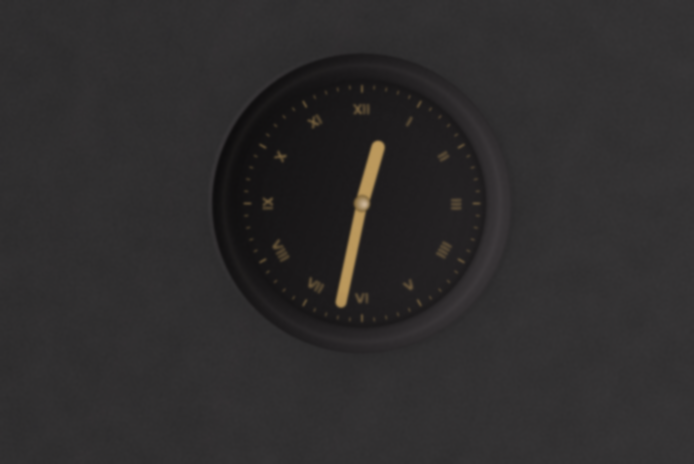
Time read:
12 h 32 min
